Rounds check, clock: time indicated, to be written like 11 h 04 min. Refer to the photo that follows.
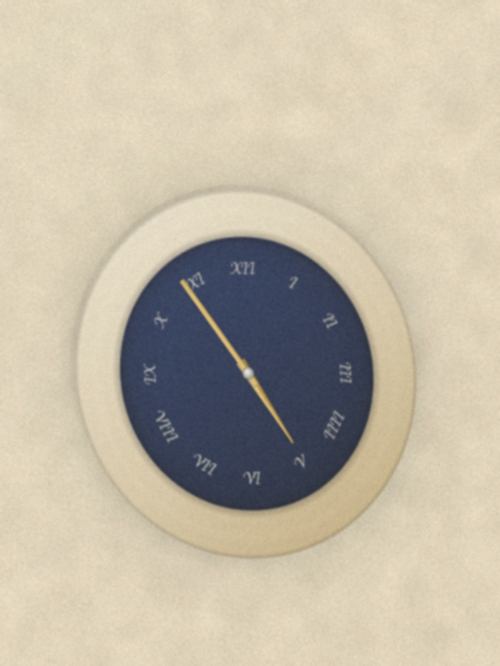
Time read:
4 h 54 min
